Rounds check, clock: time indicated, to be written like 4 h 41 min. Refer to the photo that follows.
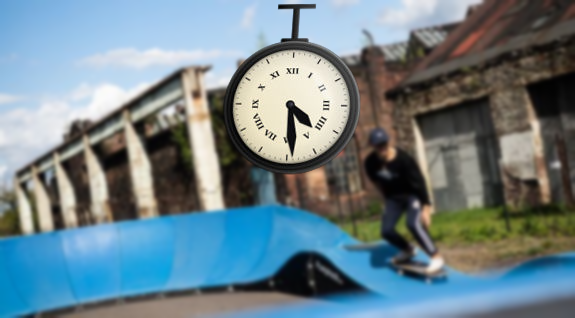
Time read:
4 h 29 min
